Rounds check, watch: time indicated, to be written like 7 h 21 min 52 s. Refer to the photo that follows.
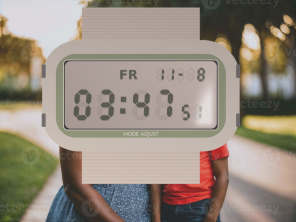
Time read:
3 h 47 min 51 s
